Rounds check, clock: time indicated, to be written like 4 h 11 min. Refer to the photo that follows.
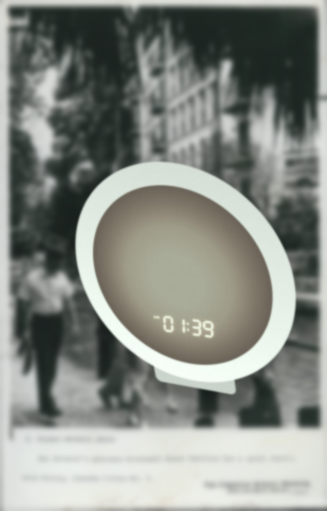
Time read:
1 h 39 min
